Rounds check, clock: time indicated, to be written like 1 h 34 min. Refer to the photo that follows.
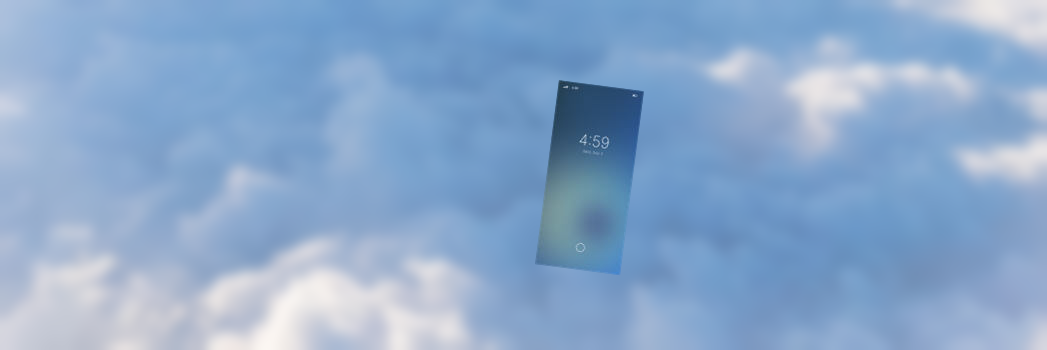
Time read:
4 h 59 min
